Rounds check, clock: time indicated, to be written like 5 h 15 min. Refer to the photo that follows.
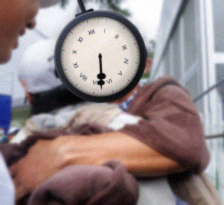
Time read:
6 h 33 min
